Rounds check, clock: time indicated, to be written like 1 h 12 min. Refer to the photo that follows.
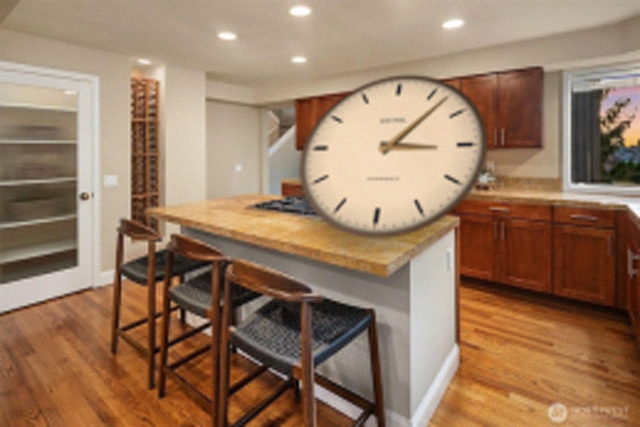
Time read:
3 h 07 min
